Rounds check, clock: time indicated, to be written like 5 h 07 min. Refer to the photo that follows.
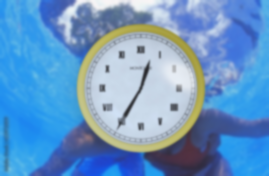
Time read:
12 h 35 min
